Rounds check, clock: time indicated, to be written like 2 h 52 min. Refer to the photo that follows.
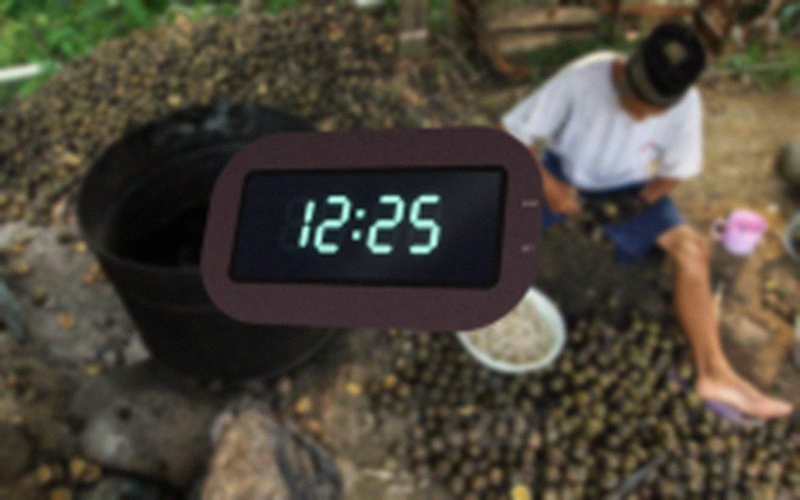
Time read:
12 h 25 min
